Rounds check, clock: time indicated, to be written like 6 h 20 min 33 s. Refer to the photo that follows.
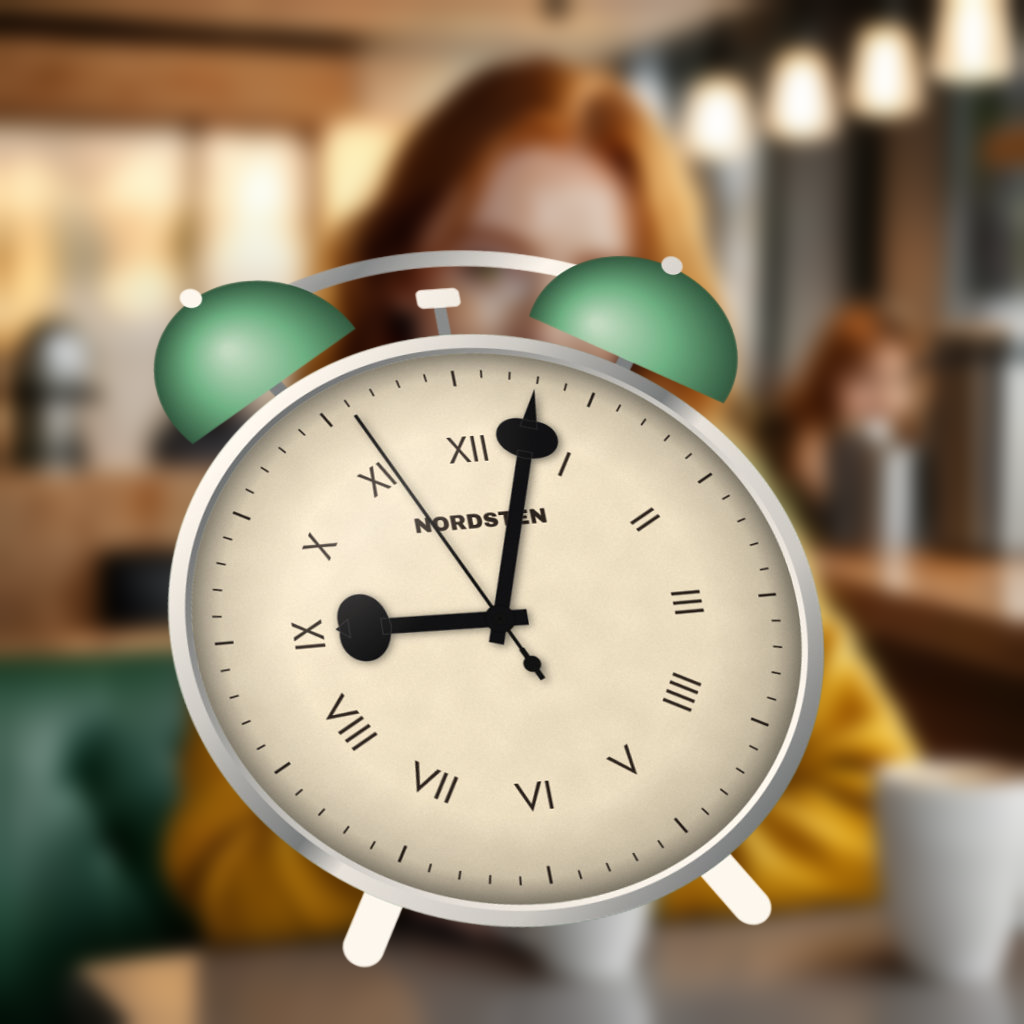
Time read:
9 h 02 min 56 s
